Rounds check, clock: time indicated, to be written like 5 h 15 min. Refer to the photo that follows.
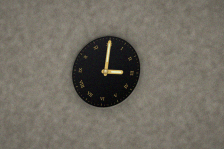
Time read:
3 h 00 min
